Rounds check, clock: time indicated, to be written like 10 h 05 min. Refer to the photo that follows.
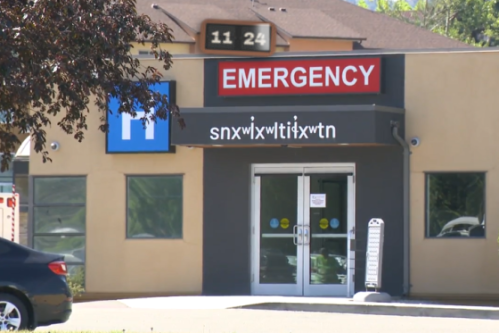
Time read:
11 h 24 min
